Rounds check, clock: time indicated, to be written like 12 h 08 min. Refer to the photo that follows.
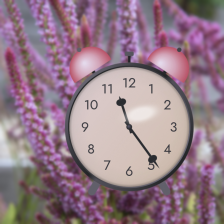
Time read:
11 h 24 min
